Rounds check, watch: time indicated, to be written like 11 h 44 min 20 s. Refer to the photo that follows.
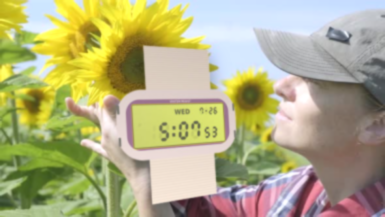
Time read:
5 h 07 min 53 s
